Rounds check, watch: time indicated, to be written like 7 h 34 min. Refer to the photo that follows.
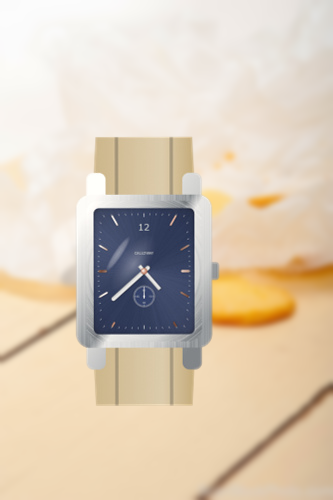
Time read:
4 h 38 min
